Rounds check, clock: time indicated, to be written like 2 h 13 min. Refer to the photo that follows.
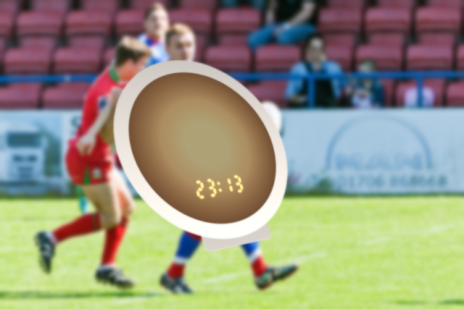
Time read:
23 h 13 min
